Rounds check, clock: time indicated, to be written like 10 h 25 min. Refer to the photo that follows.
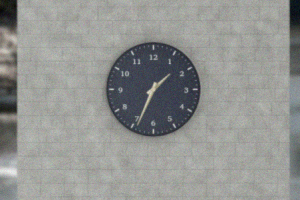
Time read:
1 h 34 min
